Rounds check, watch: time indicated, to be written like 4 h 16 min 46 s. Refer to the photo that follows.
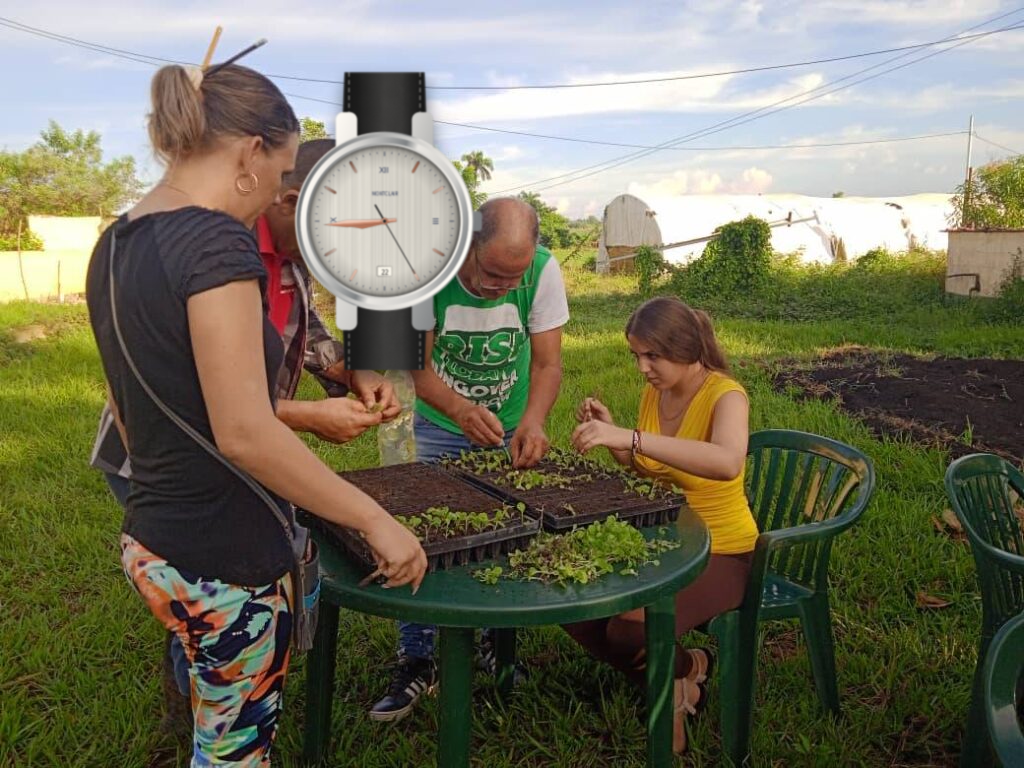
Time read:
8 h 44 min 25 s
